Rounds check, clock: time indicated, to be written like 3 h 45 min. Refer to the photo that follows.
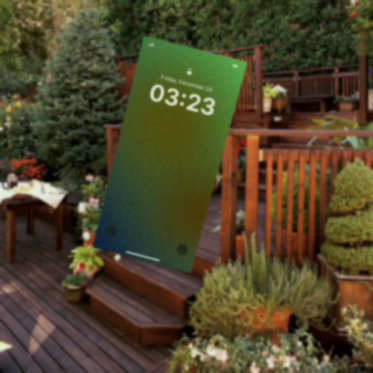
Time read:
3 h 23 min
